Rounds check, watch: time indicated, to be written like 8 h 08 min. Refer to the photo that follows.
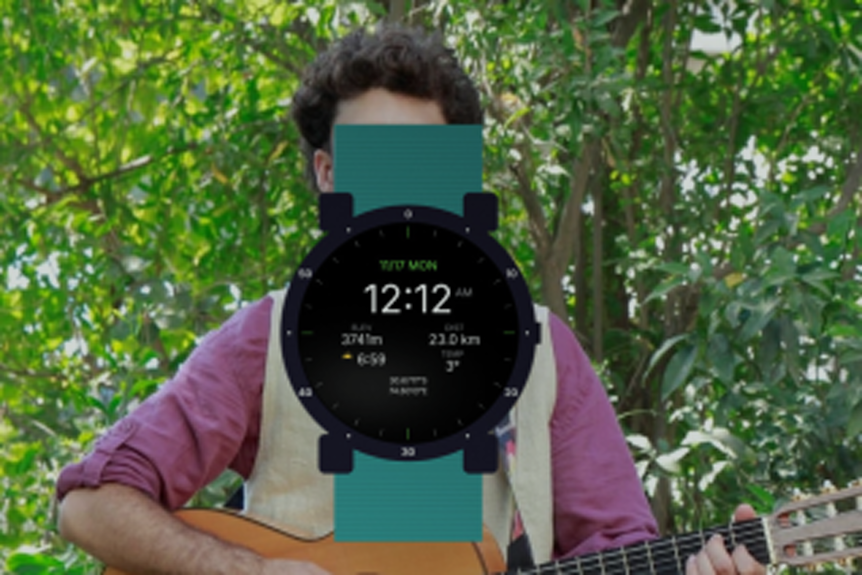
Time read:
12 h 12 min
